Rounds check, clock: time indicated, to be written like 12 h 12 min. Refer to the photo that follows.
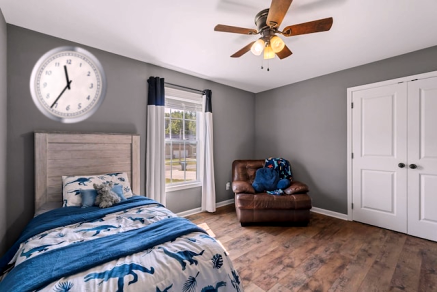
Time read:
11 h 36 min
